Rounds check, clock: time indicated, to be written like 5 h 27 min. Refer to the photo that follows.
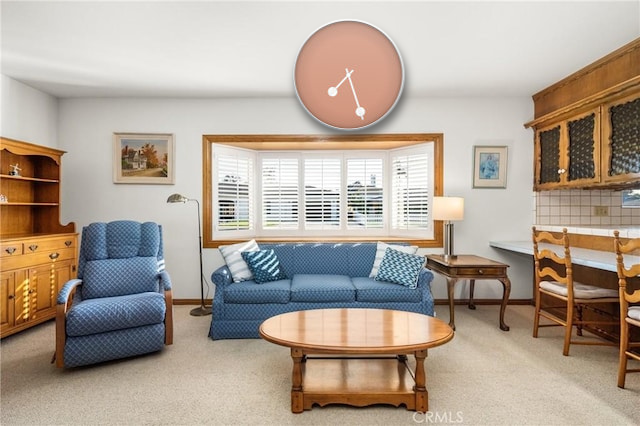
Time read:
7 h 27 min
